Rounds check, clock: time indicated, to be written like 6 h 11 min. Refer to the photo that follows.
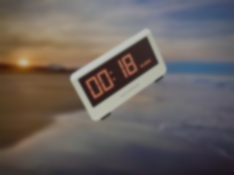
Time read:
0 h 18 min
